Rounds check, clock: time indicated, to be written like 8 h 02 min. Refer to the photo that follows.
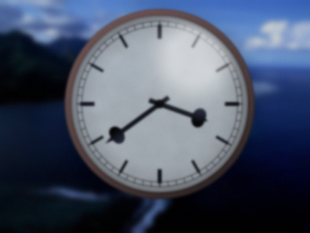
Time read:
3 h 39 min
